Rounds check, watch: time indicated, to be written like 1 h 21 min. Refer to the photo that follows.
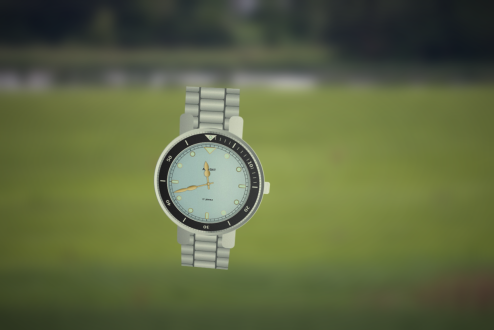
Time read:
11 h 42 min
